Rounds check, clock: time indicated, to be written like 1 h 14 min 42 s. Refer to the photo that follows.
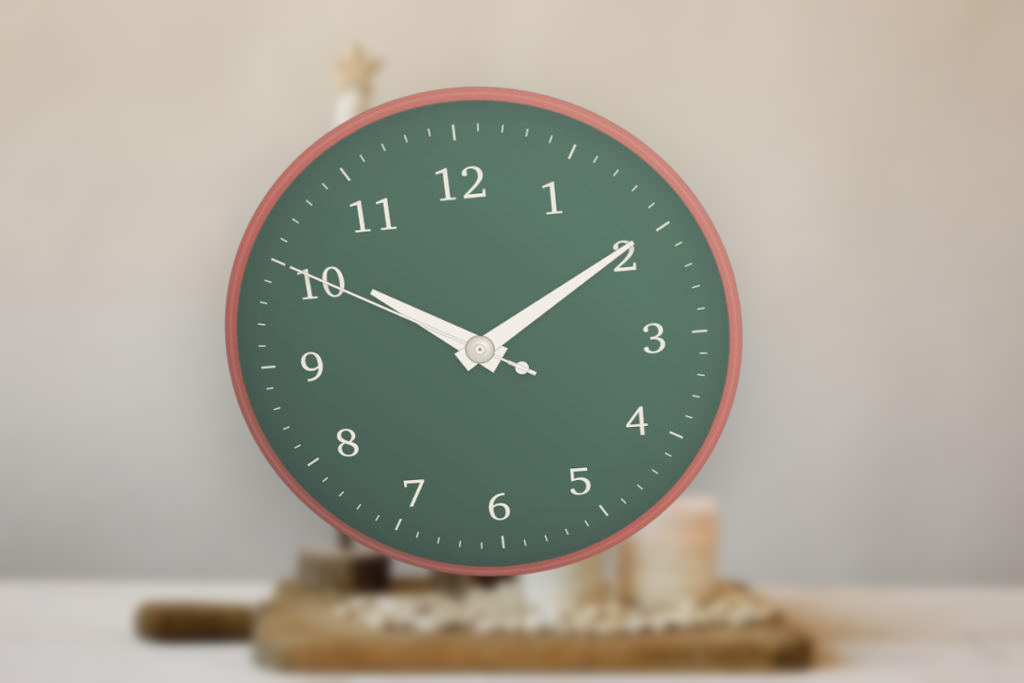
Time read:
10 h 09 min 50 s
